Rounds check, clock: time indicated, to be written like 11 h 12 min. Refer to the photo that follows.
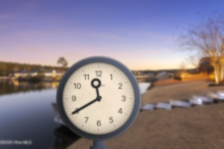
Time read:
11 h 40 min
